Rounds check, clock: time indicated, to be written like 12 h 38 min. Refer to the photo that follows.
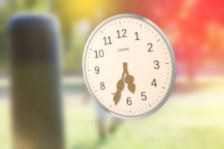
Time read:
5 h 34 min
